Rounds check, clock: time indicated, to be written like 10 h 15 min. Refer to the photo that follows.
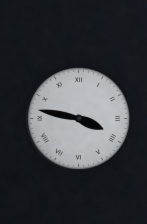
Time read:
3 h 47 min
